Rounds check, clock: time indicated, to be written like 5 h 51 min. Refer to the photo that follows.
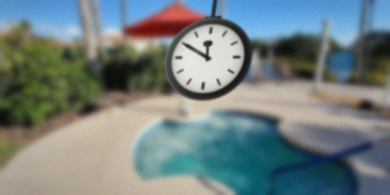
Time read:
11 h 50 min
